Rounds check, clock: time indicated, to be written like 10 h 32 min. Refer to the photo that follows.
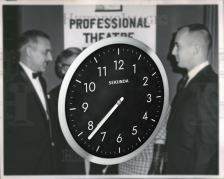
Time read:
7 h 38 min
